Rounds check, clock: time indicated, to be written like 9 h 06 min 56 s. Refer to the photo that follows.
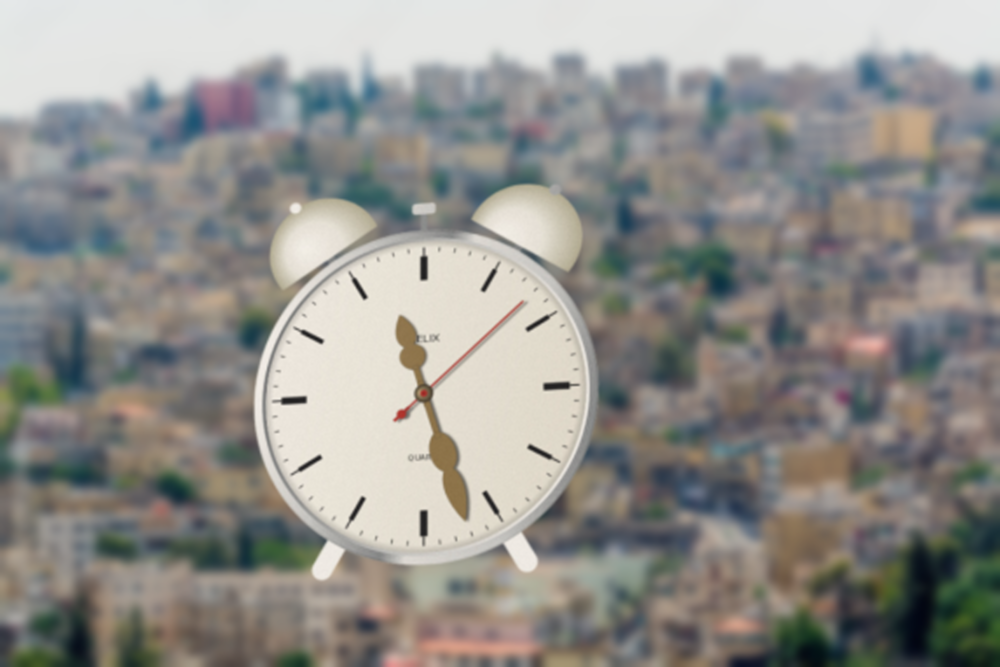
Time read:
11 h 27 min 08 s
